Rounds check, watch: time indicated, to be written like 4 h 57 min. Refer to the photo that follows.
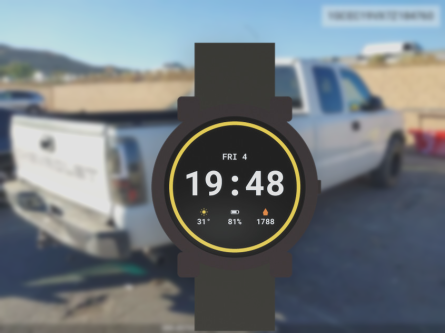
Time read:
19 h 48 min
